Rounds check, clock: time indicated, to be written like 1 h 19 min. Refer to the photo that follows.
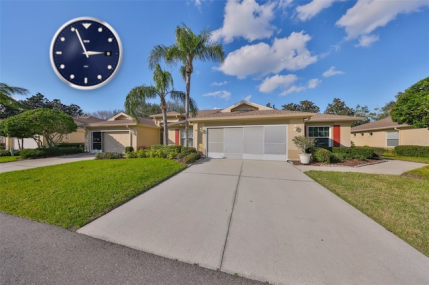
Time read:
2 h 56 min
